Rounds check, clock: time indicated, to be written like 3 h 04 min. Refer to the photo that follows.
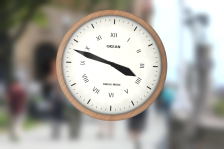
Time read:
3 h 48 min
